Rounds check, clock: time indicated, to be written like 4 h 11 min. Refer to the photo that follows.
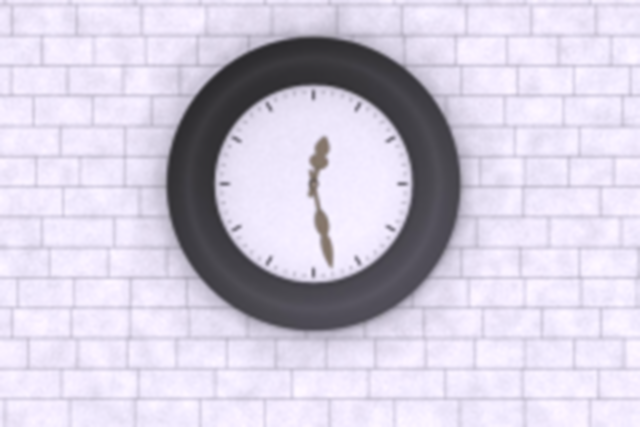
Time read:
12 h 28 min
